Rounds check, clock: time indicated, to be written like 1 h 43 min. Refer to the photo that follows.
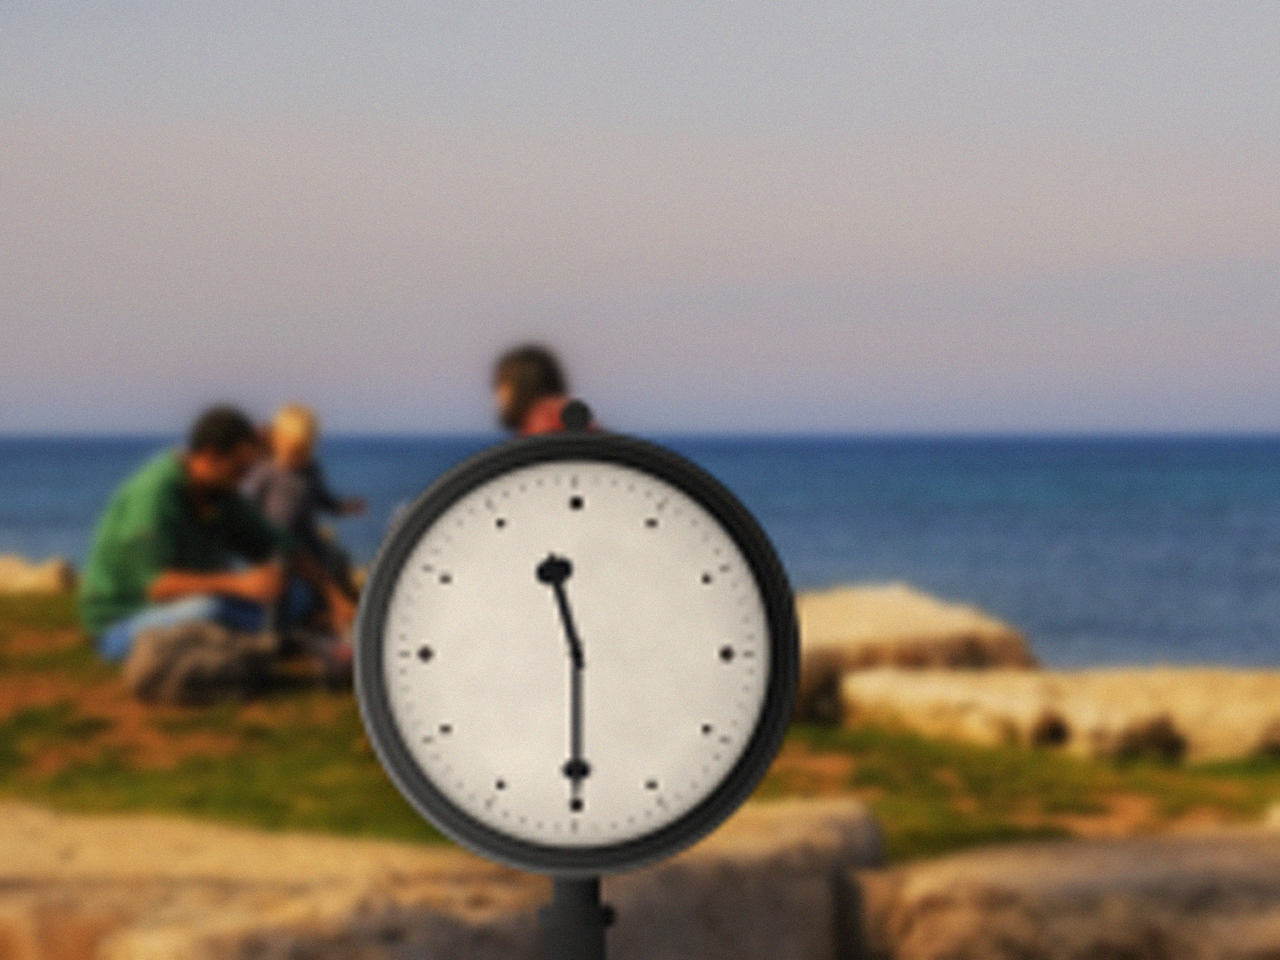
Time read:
11 h 30 min
